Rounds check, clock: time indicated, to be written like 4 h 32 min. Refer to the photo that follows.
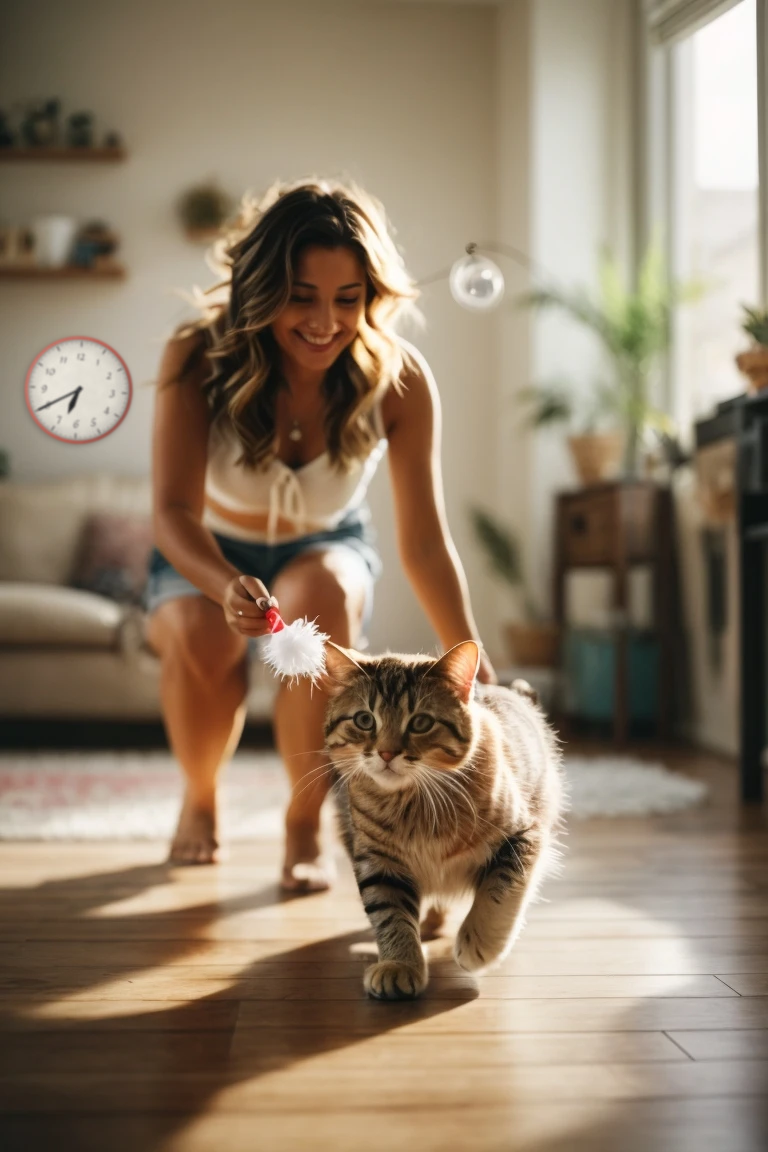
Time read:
6 h 40 min
